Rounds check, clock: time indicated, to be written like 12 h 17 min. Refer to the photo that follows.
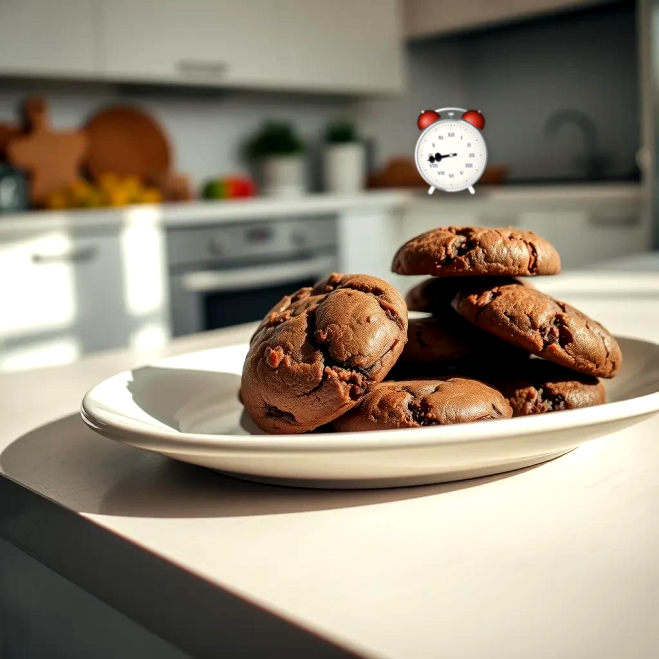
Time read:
8 h 43 min
